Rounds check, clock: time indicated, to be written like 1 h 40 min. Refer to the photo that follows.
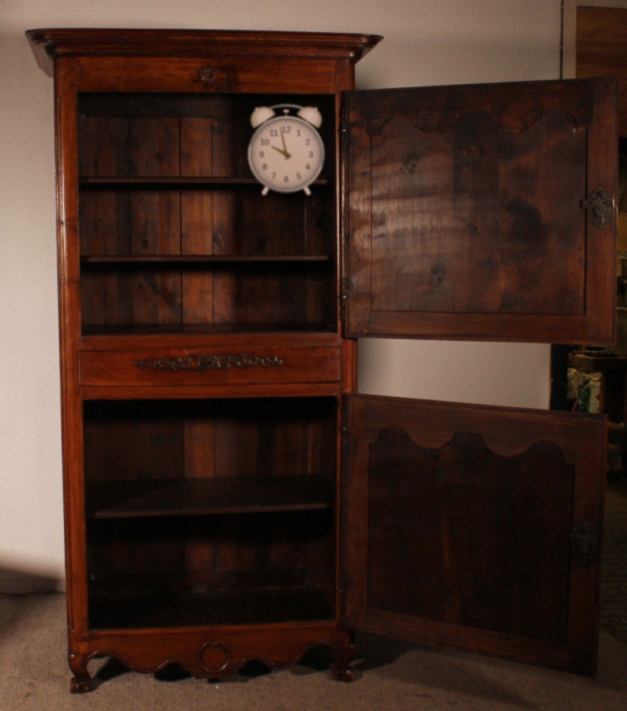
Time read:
9 h 58 min
